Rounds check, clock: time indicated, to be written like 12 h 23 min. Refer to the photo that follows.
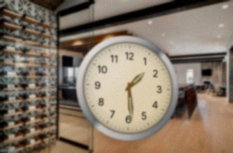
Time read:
1 h 29 min
